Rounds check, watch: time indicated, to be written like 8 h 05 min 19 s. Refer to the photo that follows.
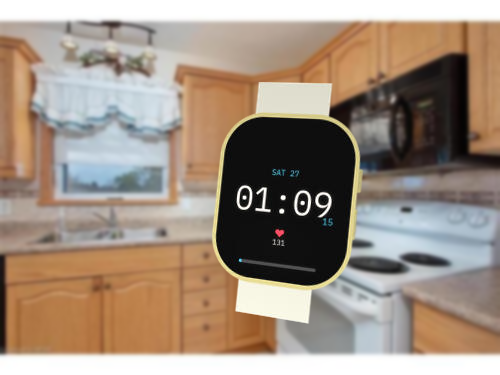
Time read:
1 h 09 min 15 s
